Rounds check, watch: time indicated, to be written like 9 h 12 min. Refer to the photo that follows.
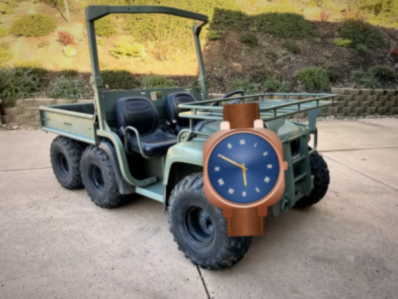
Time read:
5 h 50 min
